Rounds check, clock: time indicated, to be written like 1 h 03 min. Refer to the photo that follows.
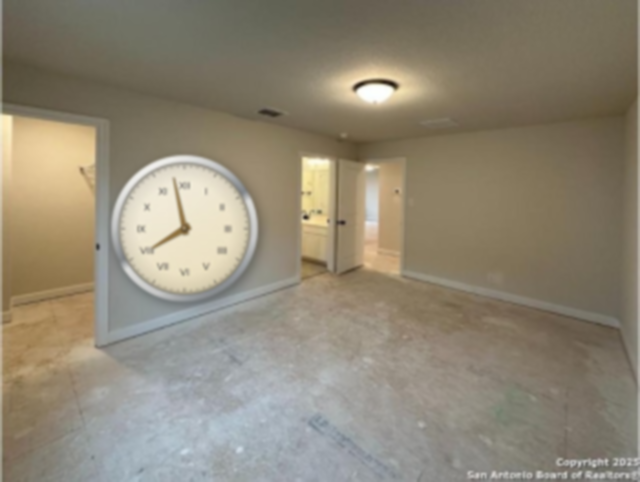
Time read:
7 h 58 min
